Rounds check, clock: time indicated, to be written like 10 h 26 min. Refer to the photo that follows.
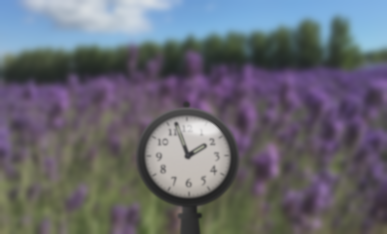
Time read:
1 h 57 min
